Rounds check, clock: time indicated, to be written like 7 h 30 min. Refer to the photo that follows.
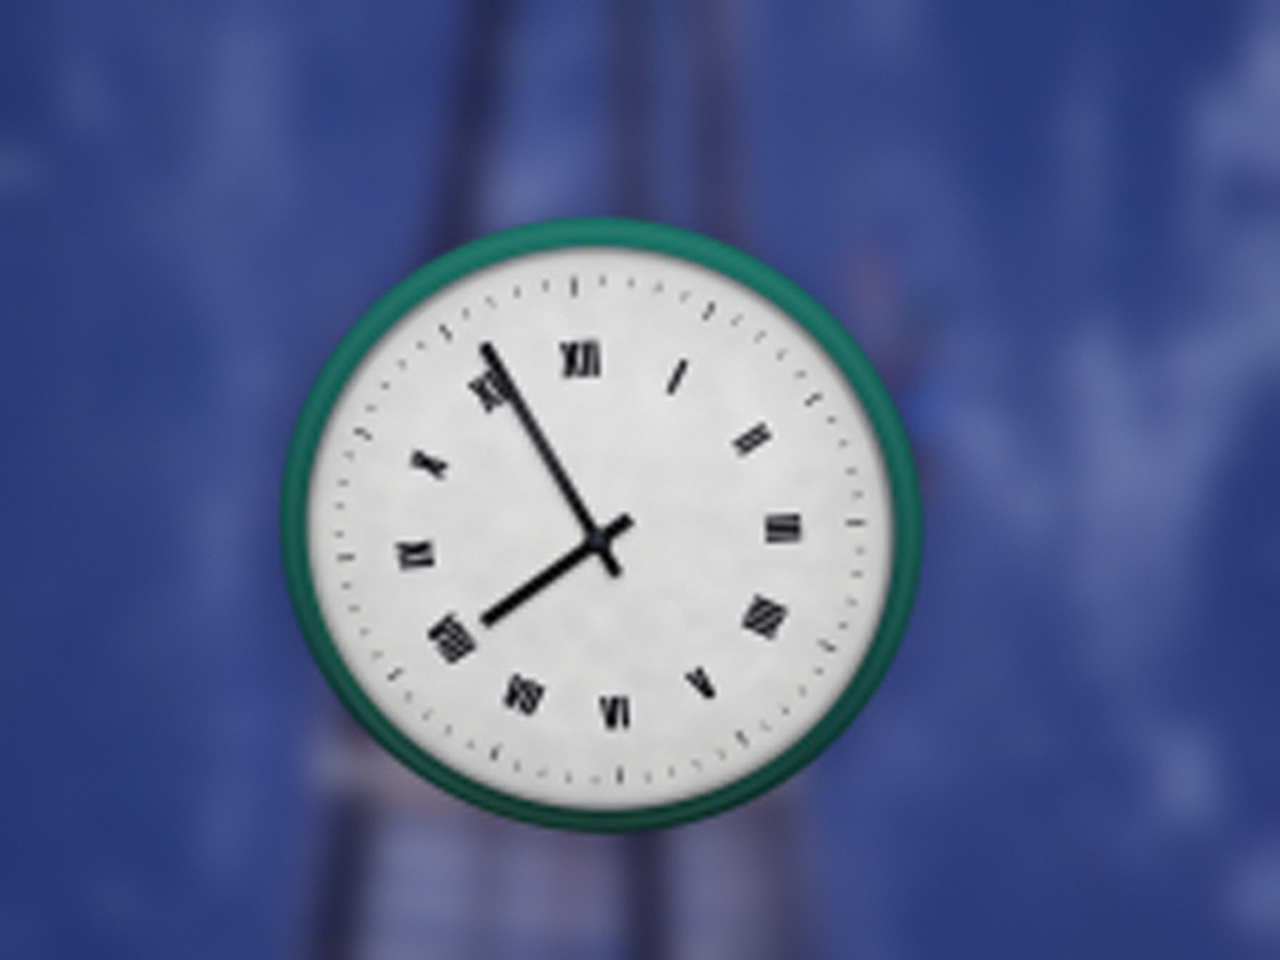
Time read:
7 h 56 min
